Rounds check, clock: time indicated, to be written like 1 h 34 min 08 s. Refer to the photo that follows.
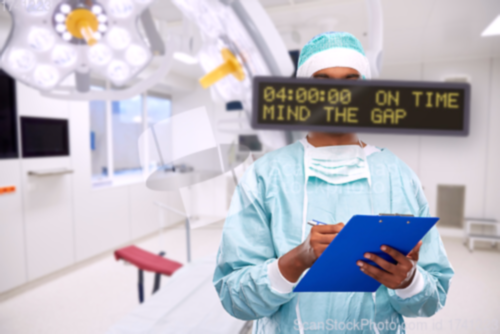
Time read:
4 h 00 min 00 s
